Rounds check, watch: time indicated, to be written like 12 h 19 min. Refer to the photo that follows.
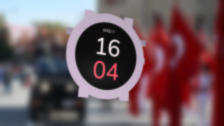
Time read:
16 h 04 min
